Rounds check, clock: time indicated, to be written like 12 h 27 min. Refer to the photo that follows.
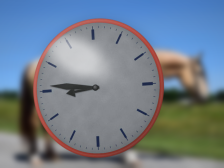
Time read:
8 h 46 min
